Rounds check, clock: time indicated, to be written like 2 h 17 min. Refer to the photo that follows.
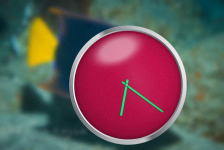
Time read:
6 h 21 min
